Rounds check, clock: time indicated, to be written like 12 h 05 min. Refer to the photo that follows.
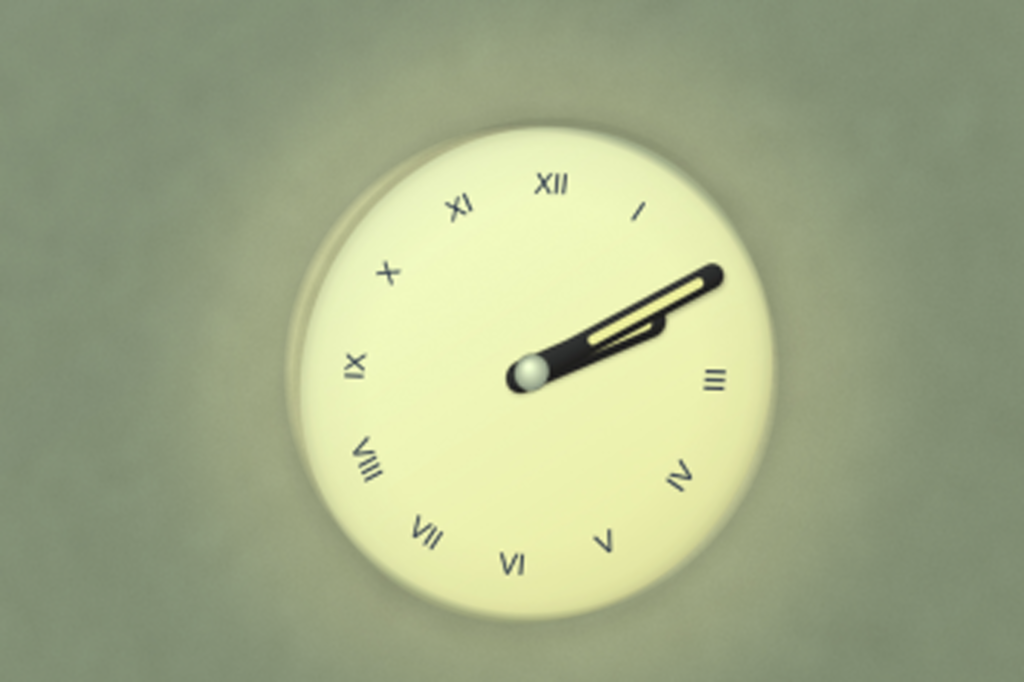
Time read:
2 h 10 min
